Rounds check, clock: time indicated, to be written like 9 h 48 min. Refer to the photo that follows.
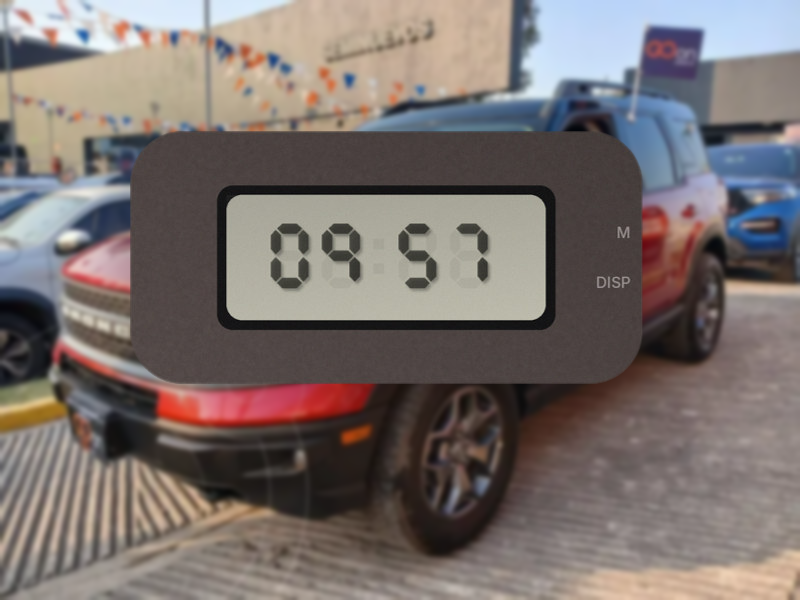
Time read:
9 h 57 min
